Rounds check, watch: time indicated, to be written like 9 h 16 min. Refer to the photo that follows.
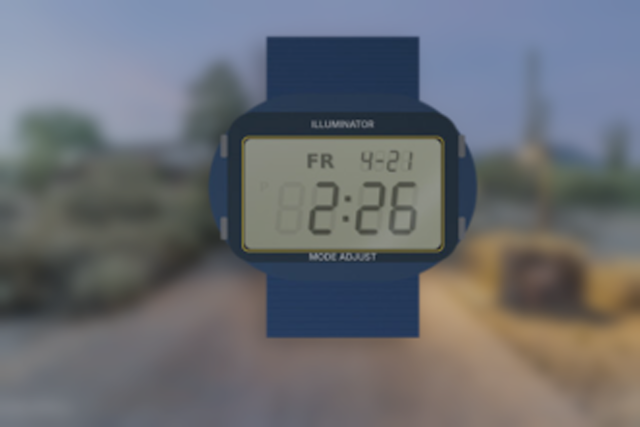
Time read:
2 h 26 min
